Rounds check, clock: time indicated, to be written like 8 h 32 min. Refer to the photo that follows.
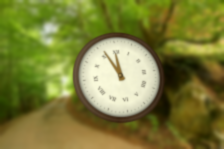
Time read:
11 h 56 min
